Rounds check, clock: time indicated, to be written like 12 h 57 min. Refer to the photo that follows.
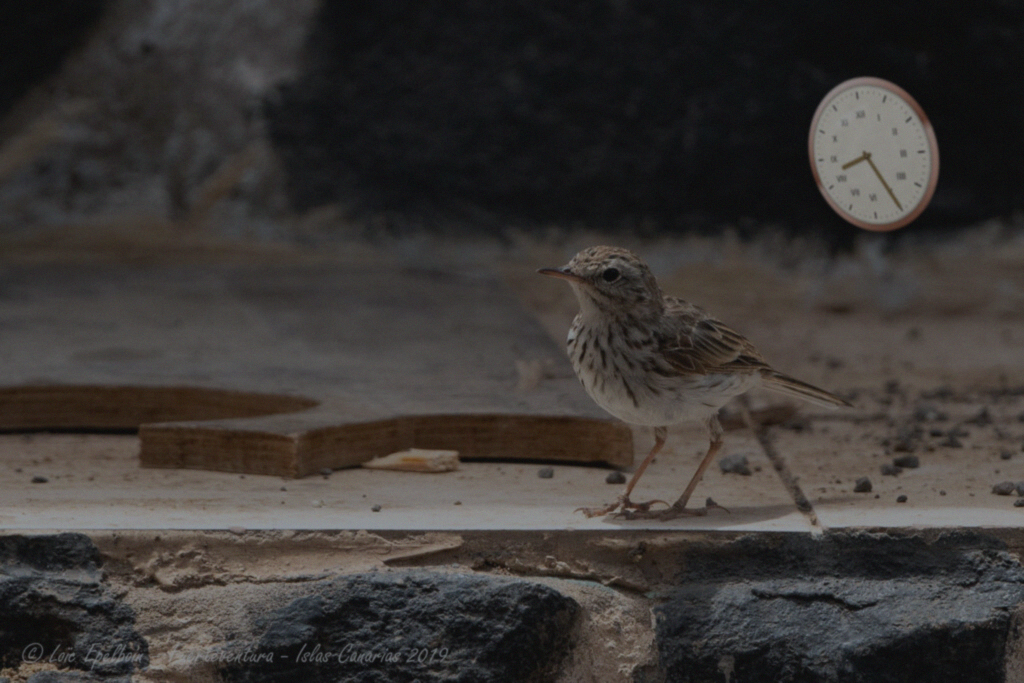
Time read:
8 h 25 min
